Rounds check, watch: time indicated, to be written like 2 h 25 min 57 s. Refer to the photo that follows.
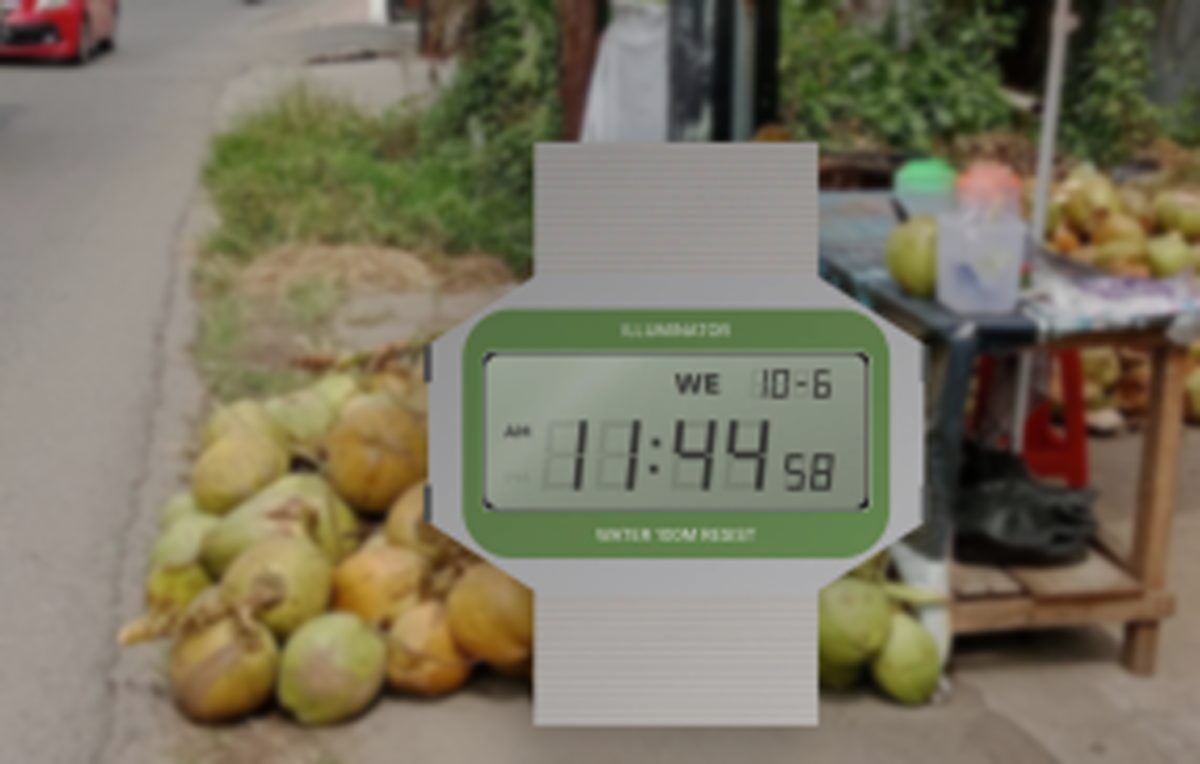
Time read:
11 h 44 min 58 s
